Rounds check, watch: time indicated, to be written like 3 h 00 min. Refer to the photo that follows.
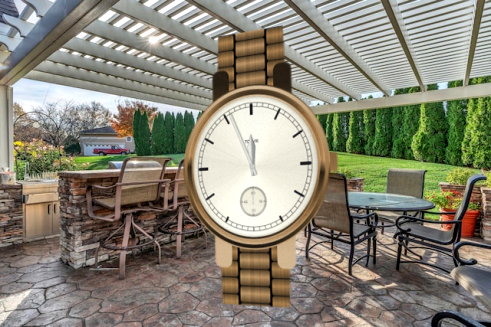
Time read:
11 h 56 min
